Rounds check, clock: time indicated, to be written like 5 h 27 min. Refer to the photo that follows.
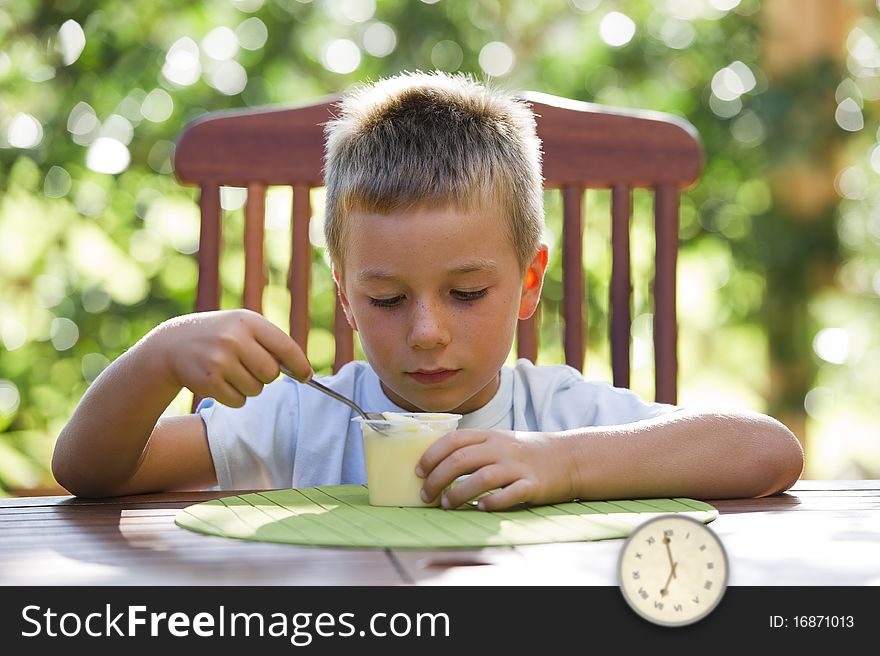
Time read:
6 h 59 min
